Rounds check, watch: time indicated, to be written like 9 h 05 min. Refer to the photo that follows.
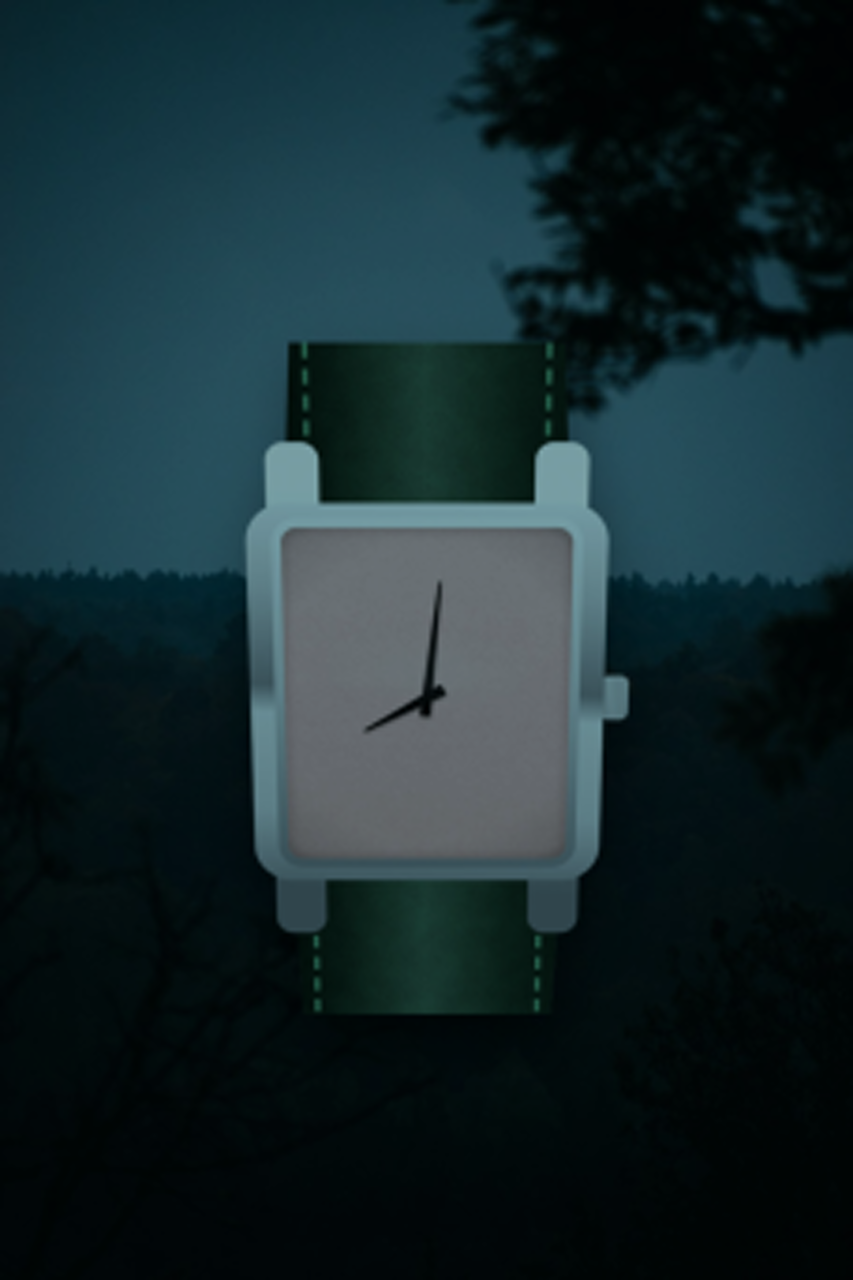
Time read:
8 h 01 min
